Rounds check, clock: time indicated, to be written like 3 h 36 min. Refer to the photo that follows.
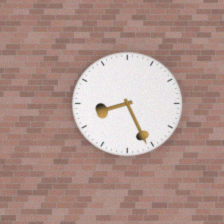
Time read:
8 h 26 min
